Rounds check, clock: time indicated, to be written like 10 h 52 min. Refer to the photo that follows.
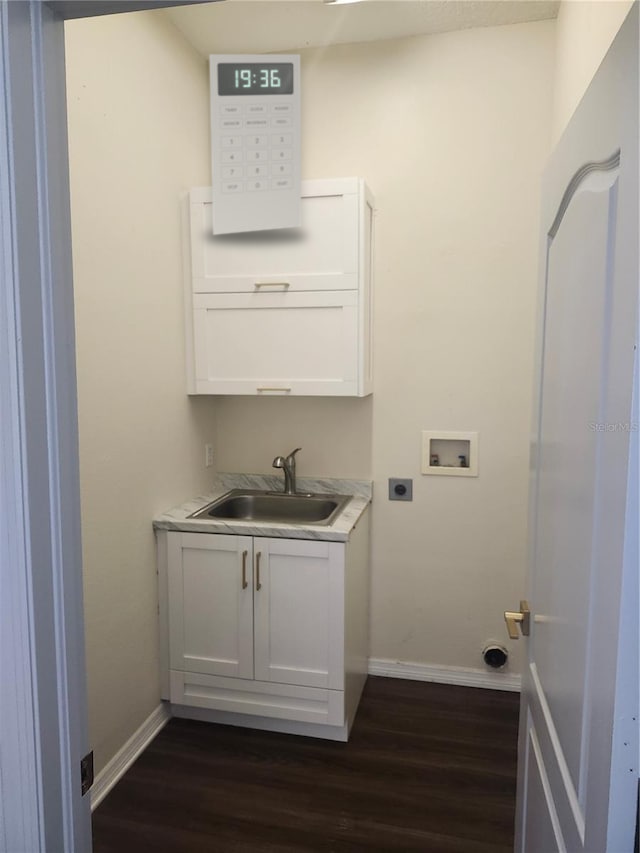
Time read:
19 h 36 min
